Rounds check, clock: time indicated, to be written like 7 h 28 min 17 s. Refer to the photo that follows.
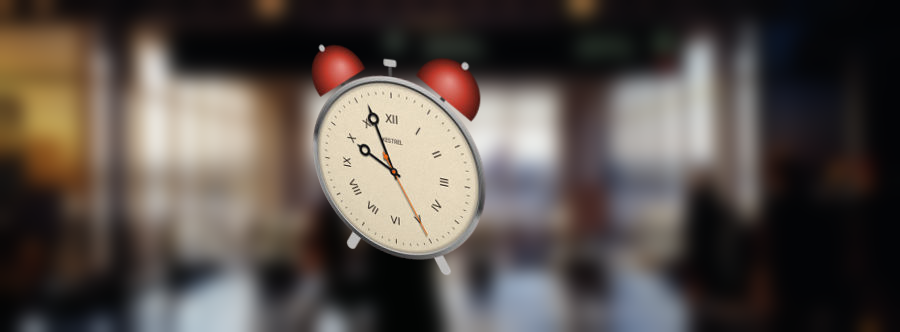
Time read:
9 h 56 min 25 s
